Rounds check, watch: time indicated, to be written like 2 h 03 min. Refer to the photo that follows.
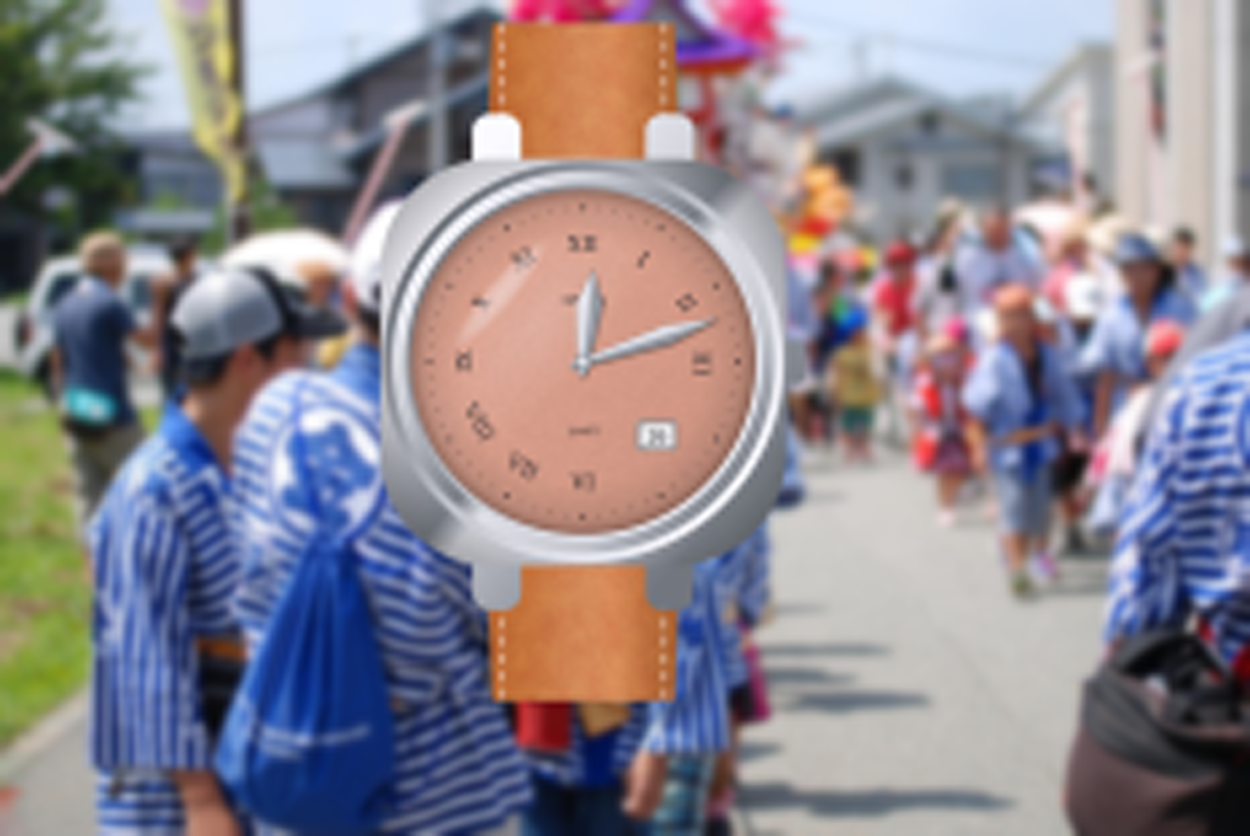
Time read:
12 h 12 min
